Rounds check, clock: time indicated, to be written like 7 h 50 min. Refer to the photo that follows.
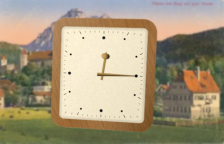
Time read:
12 h 15 min
